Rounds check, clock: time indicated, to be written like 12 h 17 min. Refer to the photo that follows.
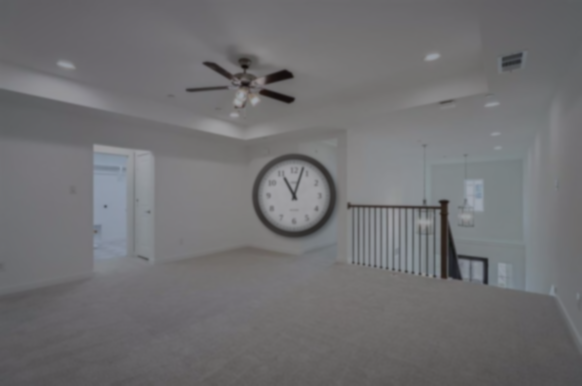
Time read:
11 h 03 min
